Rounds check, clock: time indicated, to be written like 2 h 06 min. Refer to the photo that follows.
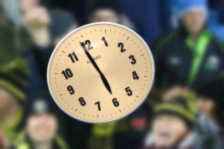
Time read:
5 h 59 min
